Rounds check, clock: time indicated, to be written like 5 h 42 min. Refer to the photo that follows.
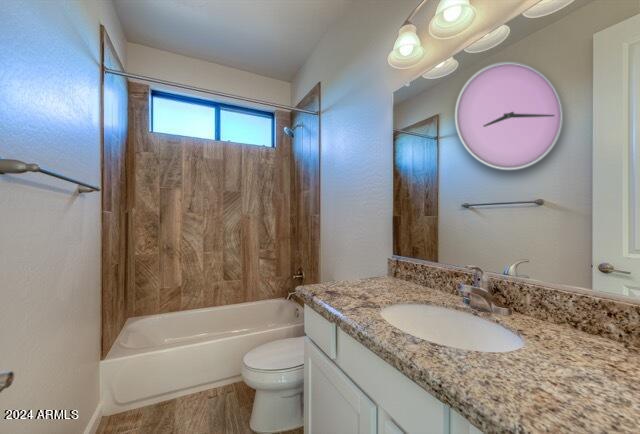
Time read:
8 h 15 min
